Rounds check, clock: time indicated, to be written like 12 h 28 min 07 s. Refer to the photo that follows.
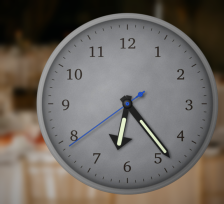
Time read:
6 h 23 min 39 s
